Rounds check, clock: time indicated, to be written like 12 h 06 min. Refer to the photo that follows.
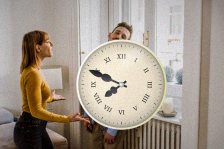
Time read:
7 h 49 min
